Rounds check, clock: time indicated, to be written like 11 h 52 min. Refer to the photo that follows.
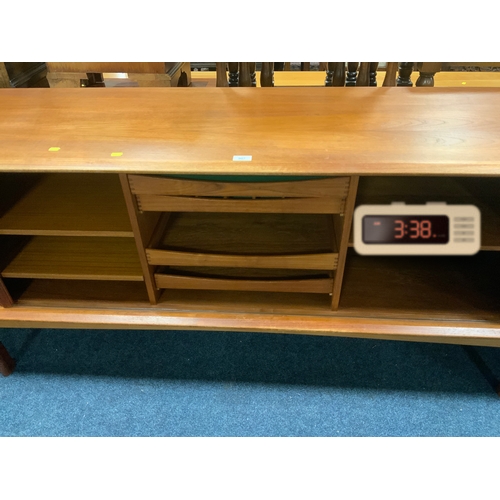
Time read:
3 h 38 min
